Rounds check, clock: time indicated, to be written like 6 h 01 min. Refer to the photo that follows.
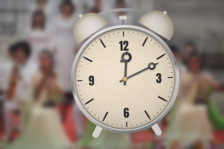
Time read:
12 h 11 min
